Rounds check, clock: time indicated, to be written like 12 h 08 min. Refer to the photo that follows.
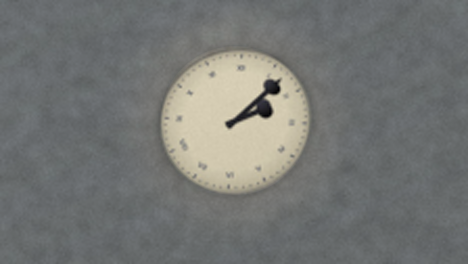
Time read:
2 h 07 min
